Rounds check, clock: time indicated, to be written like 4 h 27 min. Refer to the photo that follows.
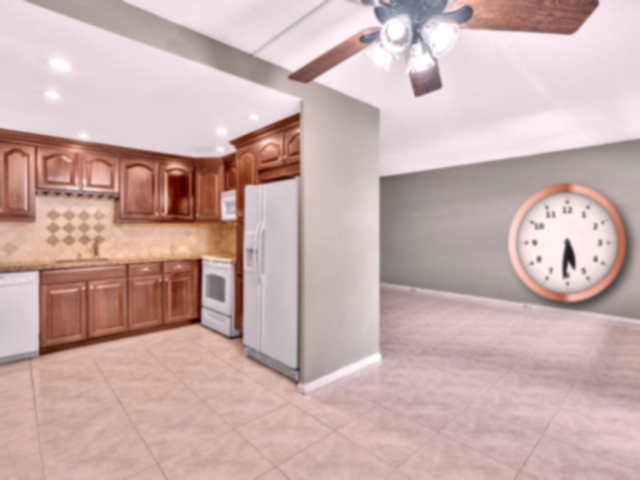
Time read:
5 h 31 min
